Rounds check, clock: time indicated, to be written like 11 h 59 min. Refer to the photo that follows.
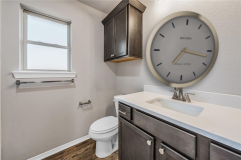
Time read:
7 h 17 min
